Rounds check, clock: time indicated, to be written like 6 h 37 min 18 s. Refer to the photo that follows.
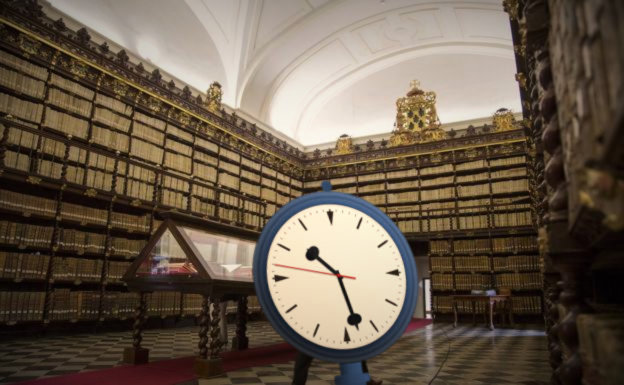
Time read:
10 h 27 min 47 s
